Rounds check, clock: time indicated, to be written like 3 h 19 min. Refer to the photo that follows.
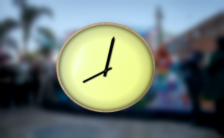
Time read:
8 h 02 min
